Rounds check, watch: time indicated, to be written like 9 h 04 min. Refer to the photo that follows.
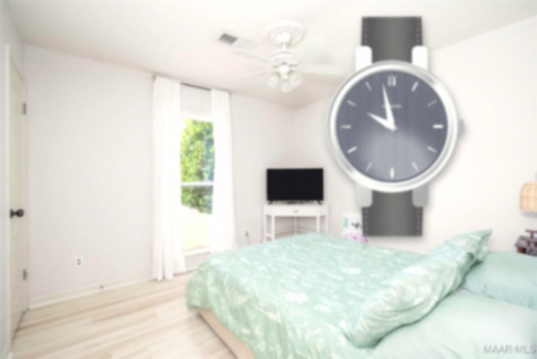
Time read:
9 h 58 min
